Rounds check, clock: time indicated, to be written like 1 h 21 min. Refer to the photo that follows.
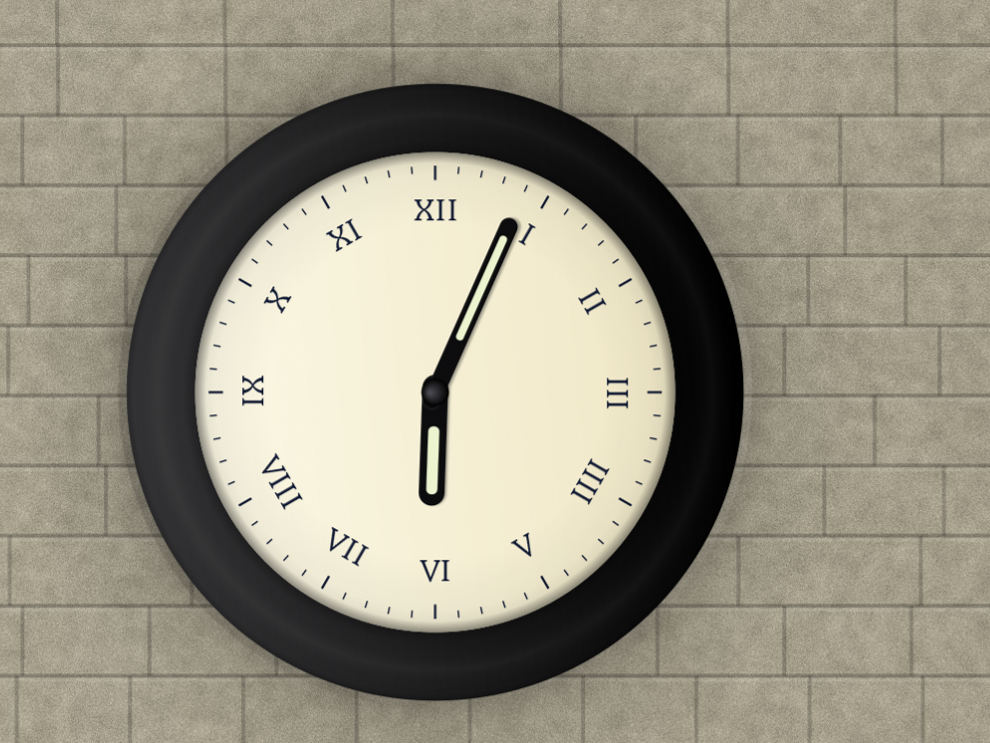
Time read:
6 h 04 min
